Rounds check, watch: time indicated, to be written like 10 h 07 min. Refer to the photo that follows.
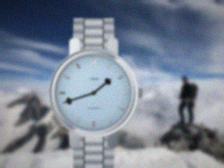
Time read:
1 h 42 min
